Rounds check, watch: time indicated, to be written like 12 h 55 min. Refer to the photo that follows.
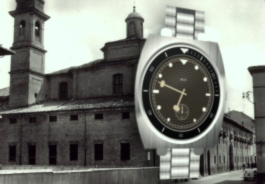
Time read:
6 h 48 min
